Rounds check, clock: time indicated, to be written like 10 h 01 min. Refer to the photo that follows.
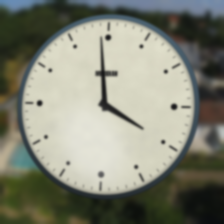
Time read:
3 h 59 min
